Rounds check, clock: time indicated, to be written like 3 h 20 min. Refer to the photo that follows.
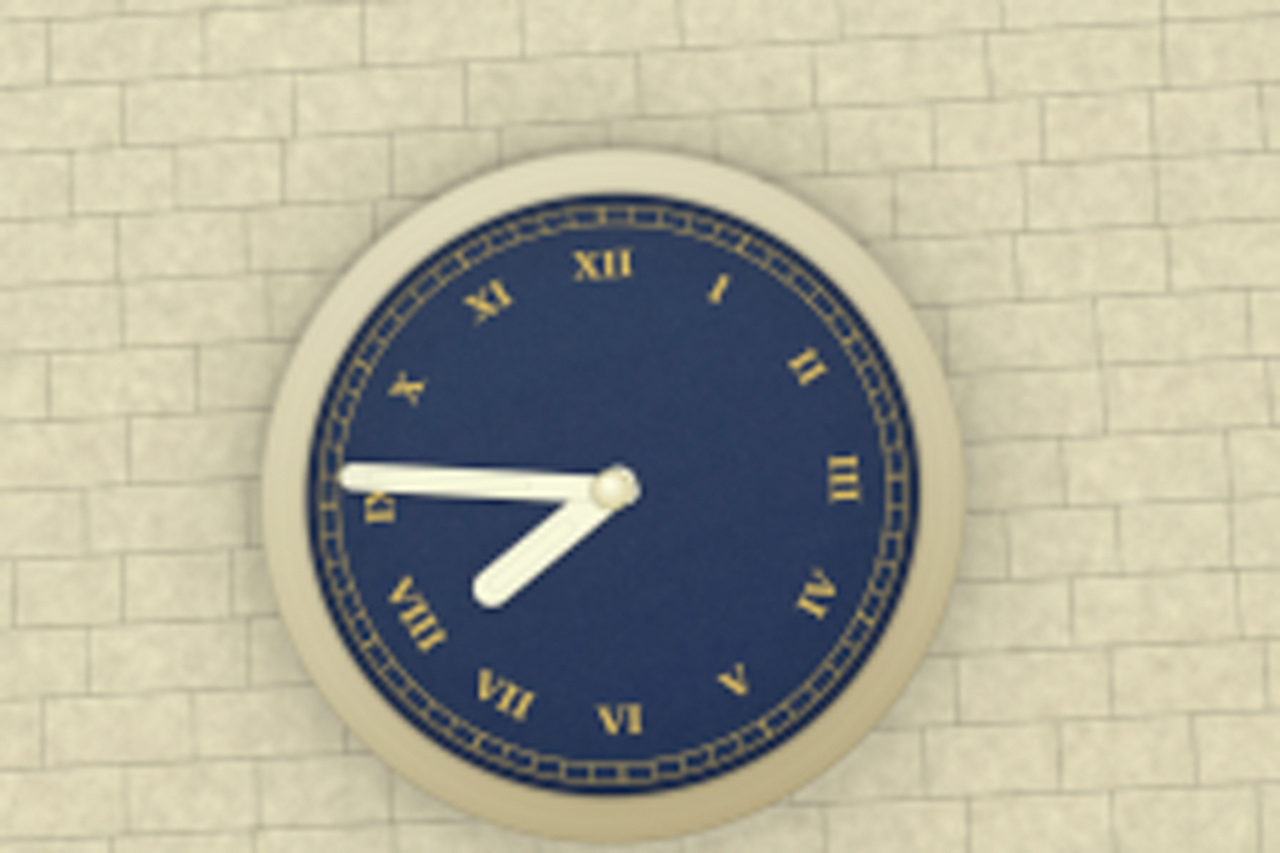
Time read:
7 h 46 min
